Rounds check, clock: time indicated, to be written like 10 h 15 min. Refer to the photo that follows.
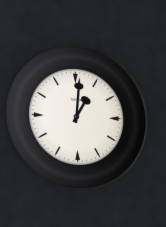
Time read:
1 h 01 min
